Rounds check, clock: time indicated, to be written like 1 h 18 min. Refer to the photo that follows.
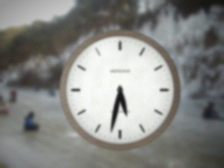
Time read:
5 h 32 min
